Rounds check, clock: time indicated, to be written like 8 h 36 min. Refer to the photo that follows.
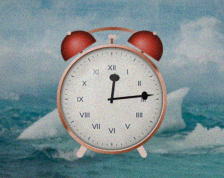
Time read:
12 h 14 min
